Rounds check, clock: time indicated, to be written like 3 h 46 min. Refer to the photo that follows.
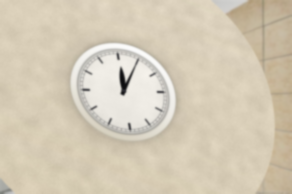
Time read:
12 h 05 min
